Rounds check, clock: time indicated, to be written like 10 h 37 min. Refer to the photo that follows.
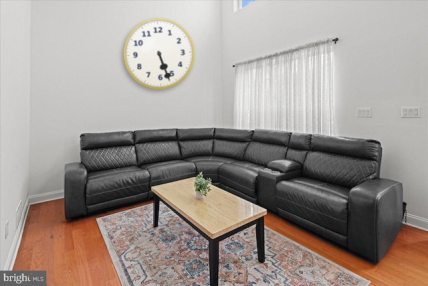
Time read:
5 h 27 min
